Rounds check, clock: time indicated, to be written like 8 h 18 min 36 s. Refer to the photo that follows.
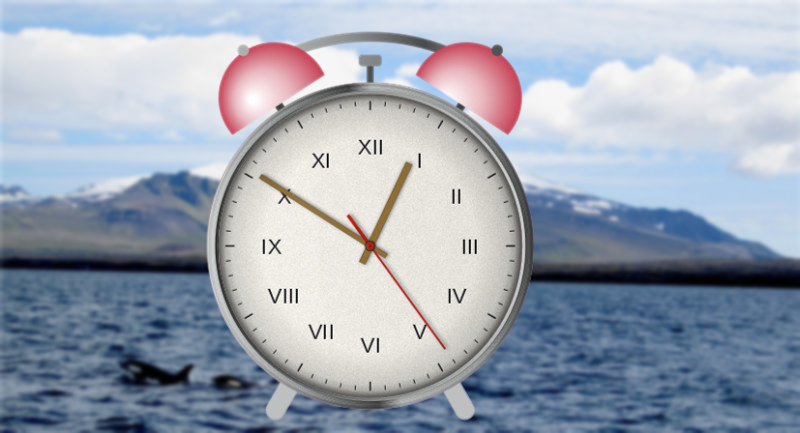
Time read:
12 h 50 min 24 s
